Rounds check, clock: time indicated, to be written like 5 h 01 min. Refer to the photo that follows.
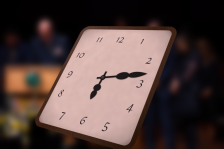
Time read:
6 h 13 min
